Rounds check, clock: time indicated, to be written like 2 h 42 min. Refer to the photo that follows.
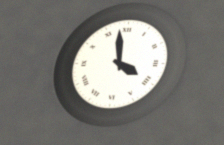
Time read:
3 h 58 min
